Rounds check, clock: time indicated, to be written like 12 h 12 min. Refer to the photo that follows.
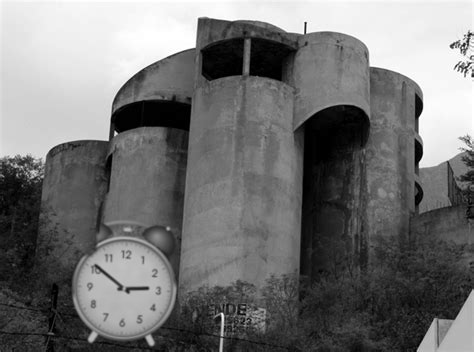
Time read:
2 h 51 min
